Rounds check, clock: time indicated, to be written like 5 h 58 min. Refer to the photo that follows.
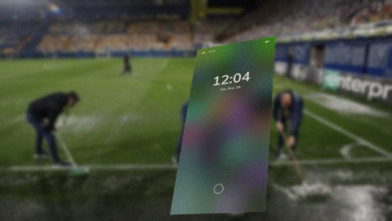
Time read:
12 h 04 min
